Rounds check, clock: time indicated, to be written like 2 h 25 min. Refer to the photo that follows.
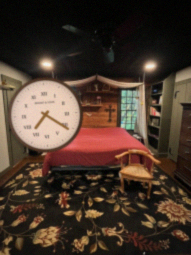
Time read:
7 h 21 min
